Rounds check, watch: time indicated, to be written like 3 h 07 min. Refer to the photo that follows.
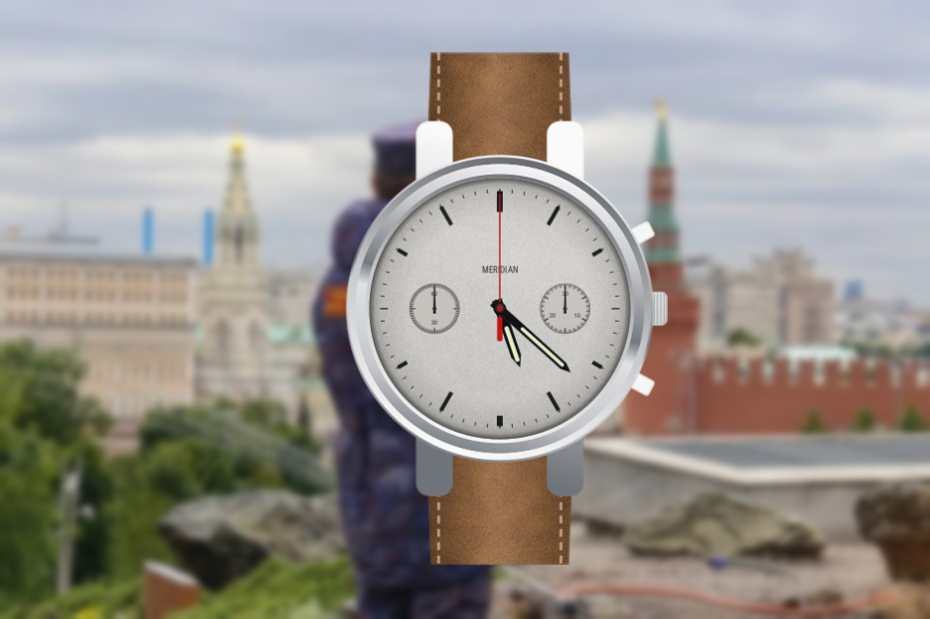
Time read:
5 h 22 min
